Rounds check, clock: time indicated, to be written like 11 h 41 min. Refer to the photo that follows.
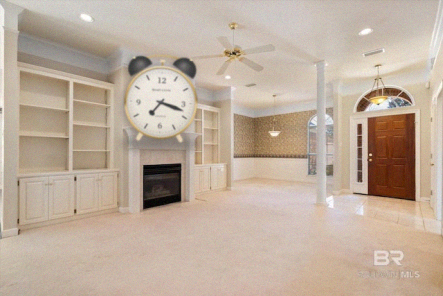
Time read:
7 h 18 min
